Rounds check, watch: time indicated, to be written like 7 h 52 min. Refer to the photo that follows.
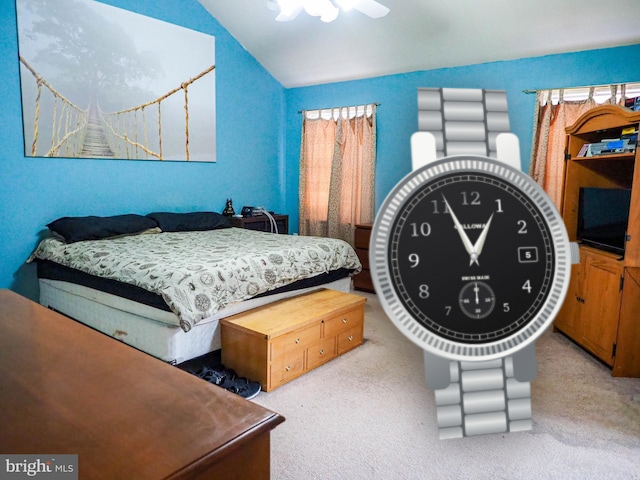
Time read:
12 h 56 min
